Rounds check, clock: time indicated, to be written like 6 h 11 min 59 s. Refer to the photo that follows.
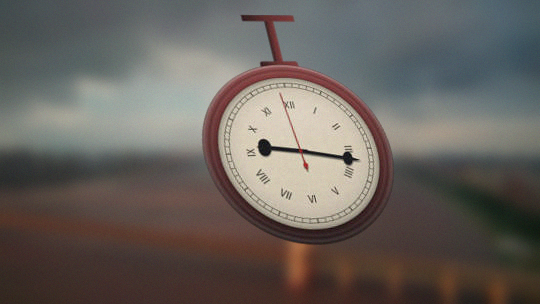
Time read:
9 h 16 min 59 s
